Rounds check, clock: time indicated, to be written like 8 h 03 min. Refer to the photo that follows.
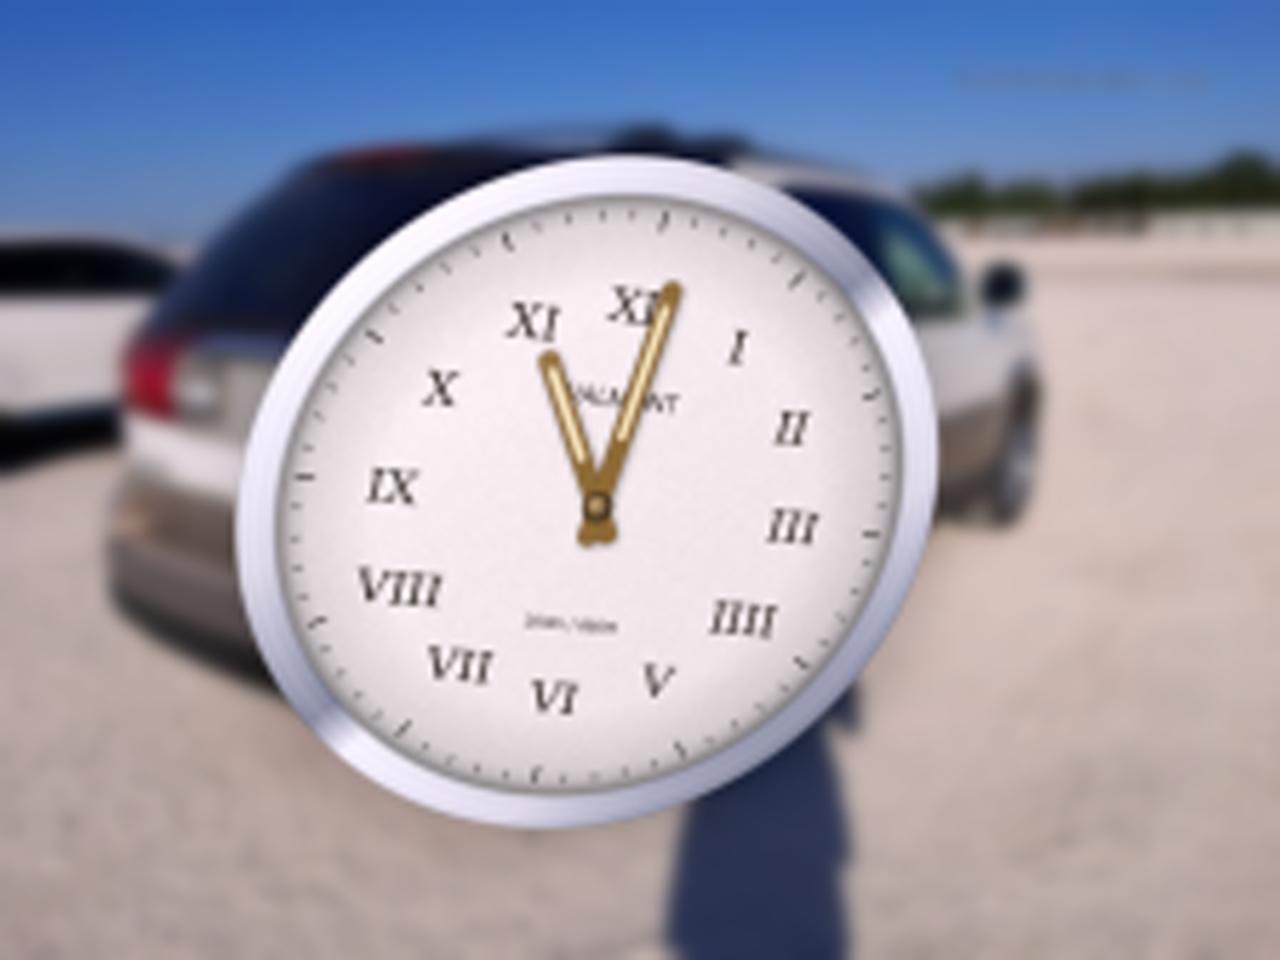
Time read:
11 h 01 min
